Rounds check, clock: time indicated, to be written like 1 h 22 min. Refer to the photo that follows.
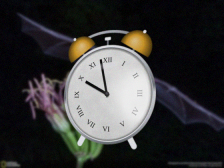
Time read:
9 h 58 min
